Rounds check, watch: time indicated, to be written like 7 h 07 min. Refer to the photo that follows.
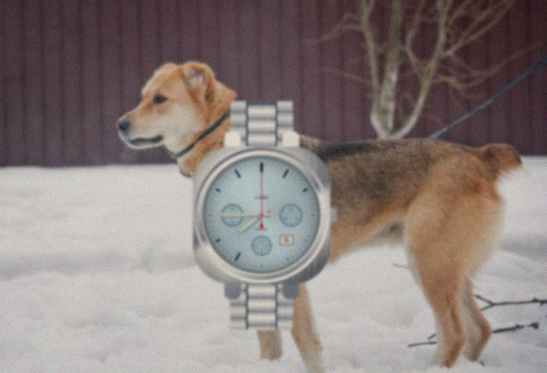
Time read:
7 h 45 min
